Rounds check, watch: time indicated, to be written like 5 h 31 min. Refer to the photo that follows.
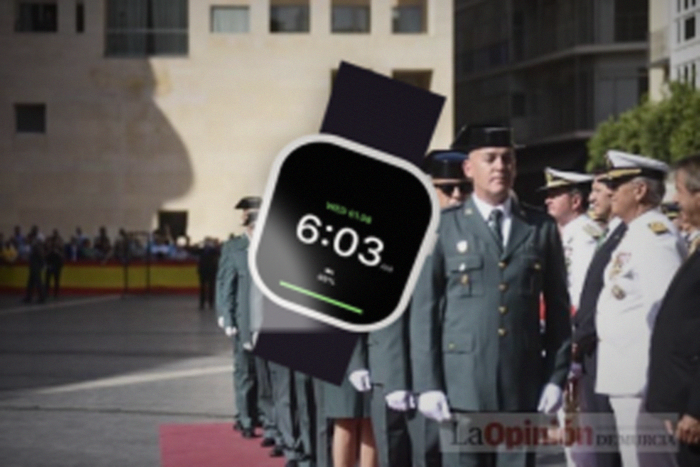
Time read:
6 h 03 min
